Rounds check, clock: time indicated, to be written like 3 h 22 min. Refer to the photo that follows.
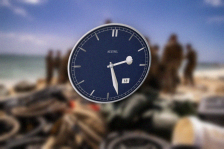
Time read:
2 h 27 min
